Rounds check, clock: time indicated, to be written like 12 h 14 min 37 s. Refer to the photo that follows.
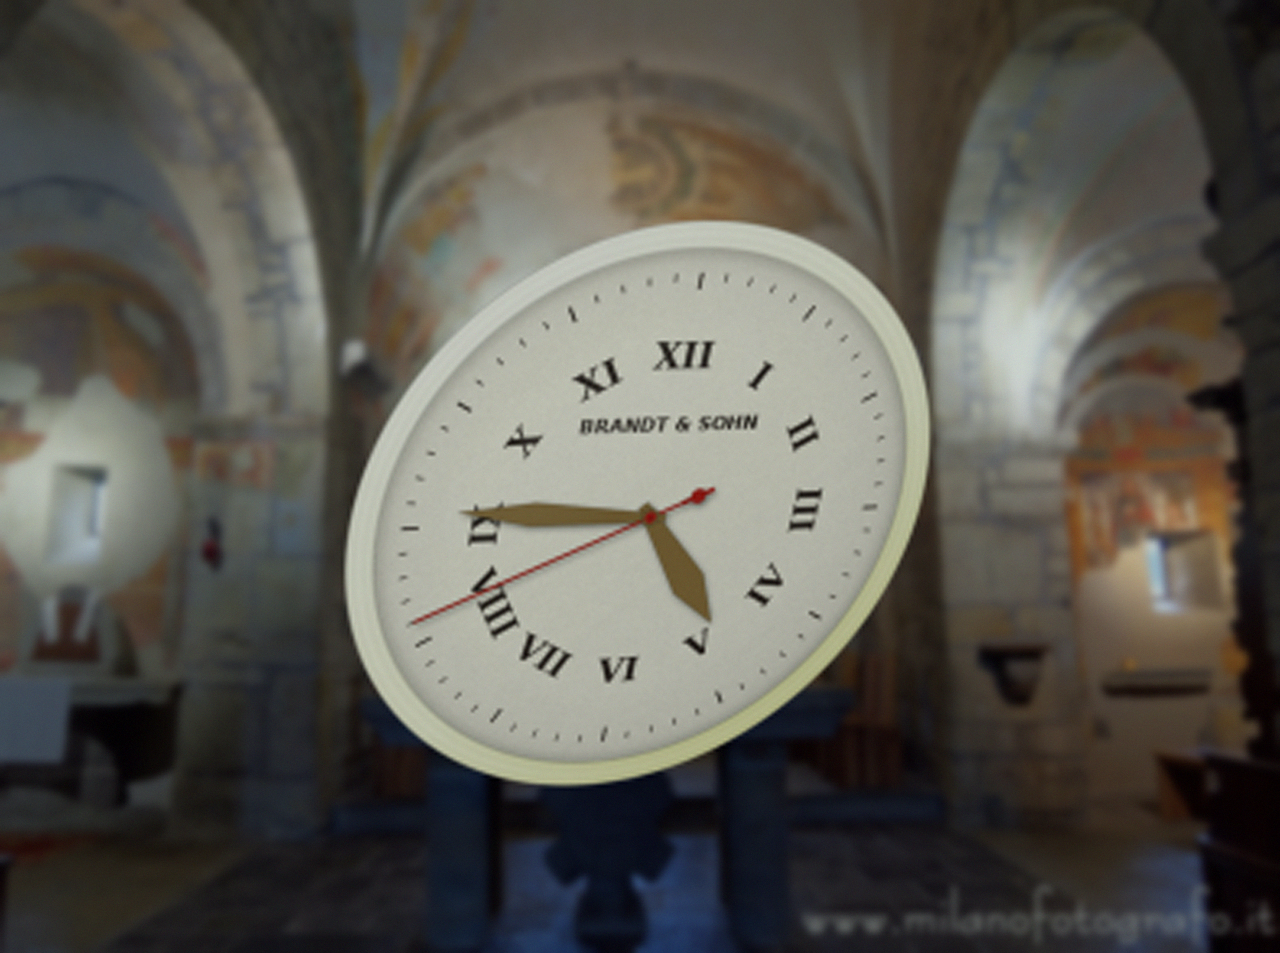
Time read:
4 h 45 min 41 s
